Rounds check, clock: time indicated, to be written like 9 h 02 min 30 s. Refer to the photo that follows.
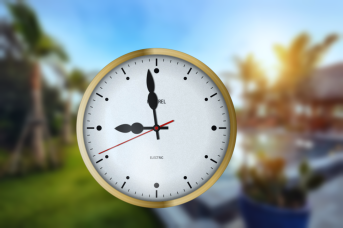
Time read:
8 h 58 min 41 s
